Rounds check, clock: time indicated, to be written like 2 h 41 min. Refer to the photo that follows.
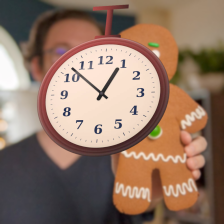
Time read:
12 h 52 min
